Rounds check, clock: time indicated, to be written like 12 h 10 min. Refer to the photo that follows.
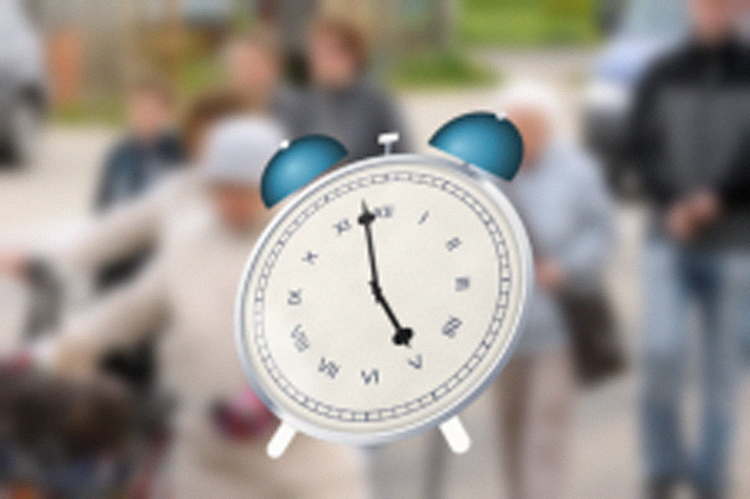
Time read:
4 h 58 min
